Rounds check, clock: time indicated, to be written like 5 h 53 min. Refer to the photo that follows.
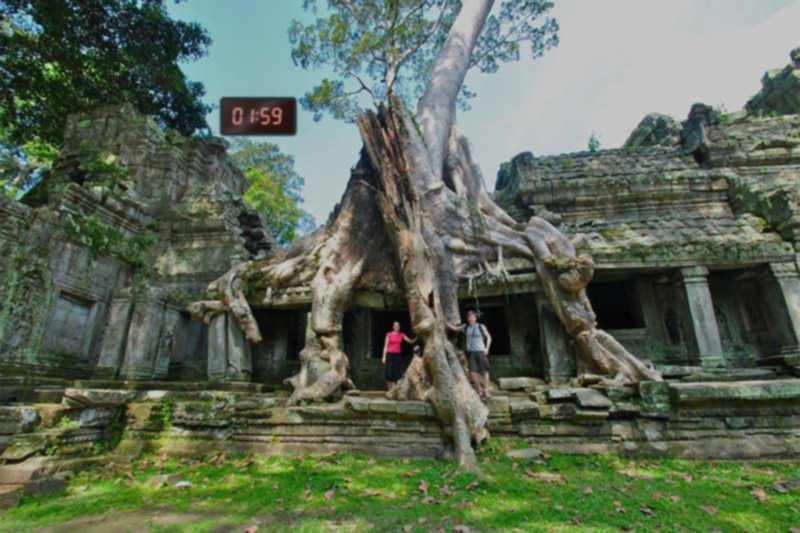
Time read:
1 h 59 min
